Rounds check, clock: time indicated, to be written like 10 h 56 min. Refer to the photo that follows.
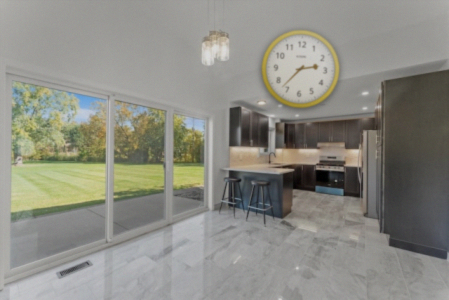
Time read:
2 h 37 min
